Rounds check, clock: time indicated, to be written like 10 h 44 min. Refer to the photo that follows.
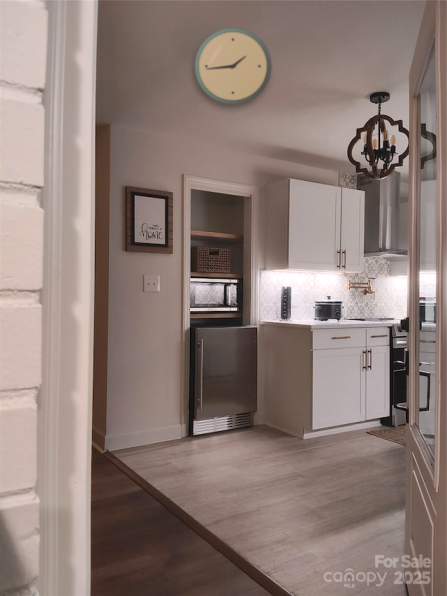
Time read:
1 h 44 min
